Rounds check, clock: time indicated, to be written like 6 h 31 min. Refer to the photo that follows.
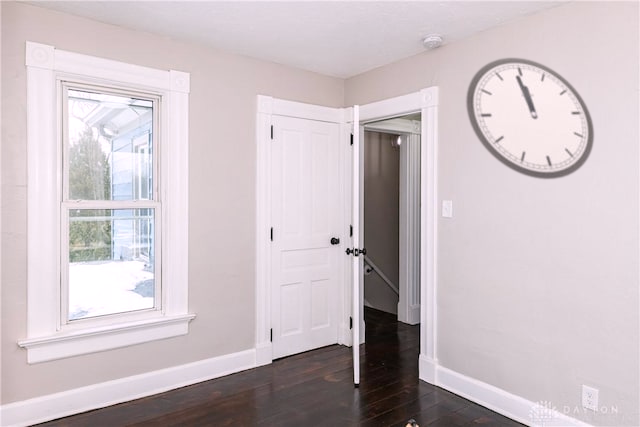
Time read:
11 h 59 min
